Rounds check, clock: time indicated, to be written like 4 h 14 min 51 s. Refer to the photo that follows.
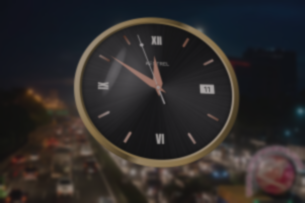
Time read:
11 h 50 min 57 s
